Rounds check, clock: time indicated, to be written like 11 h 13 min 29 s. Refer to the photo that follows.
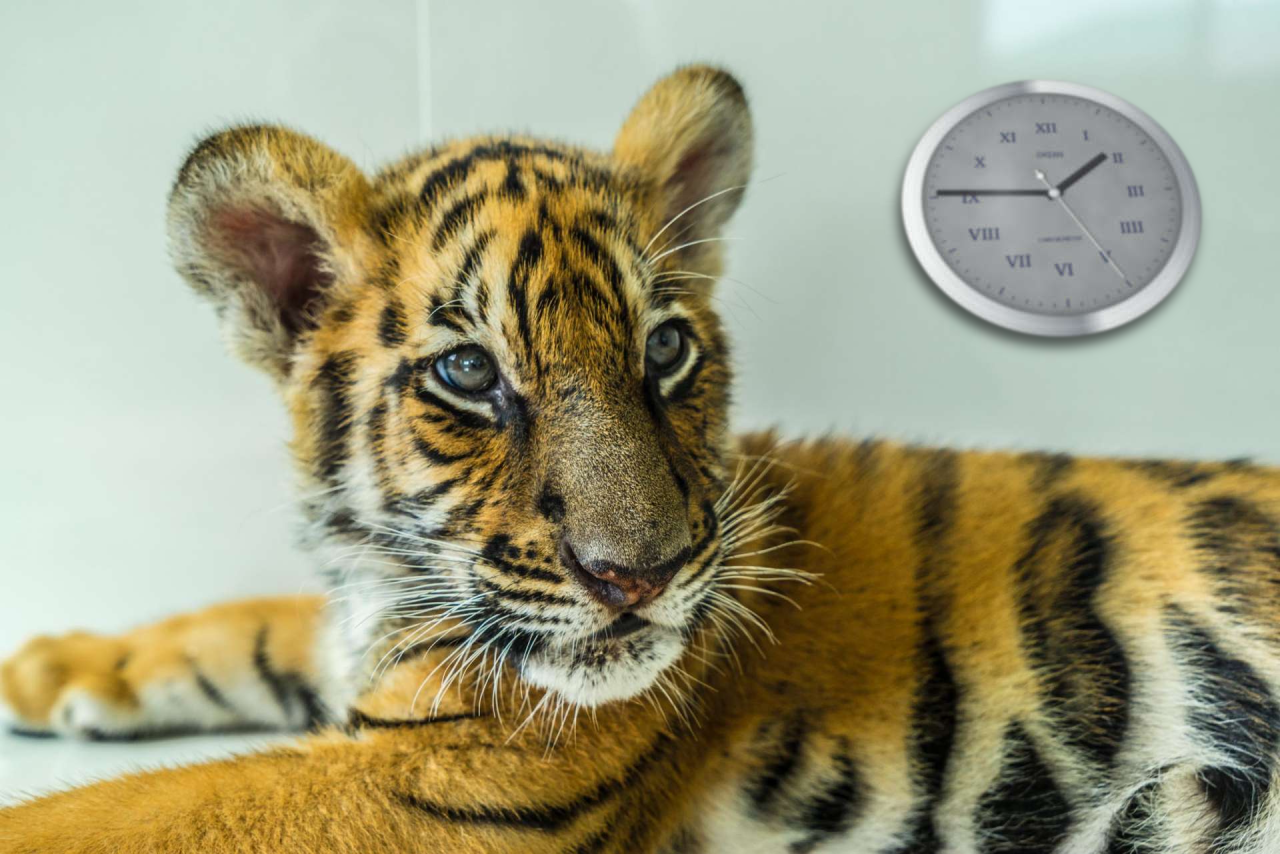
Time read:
1 h 45 min 25 s
